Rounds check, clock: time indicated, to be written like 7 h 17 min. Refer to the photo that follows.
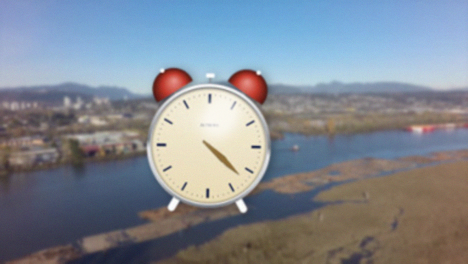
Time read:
4 h 22 min
